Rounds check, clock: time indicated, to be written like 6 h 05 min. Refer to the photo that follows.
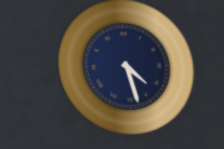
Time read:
4 h 28 min
